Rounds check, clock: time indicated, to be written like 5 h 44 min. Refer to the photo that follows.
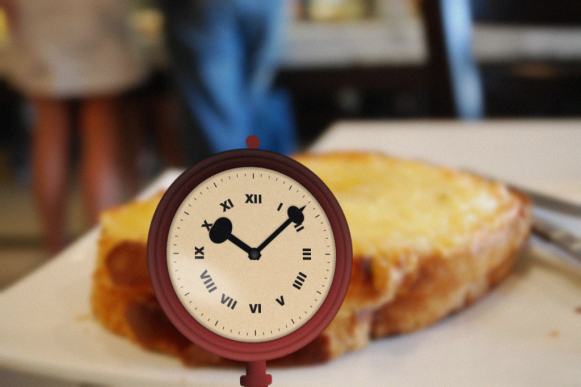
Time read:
10 h 08 min
